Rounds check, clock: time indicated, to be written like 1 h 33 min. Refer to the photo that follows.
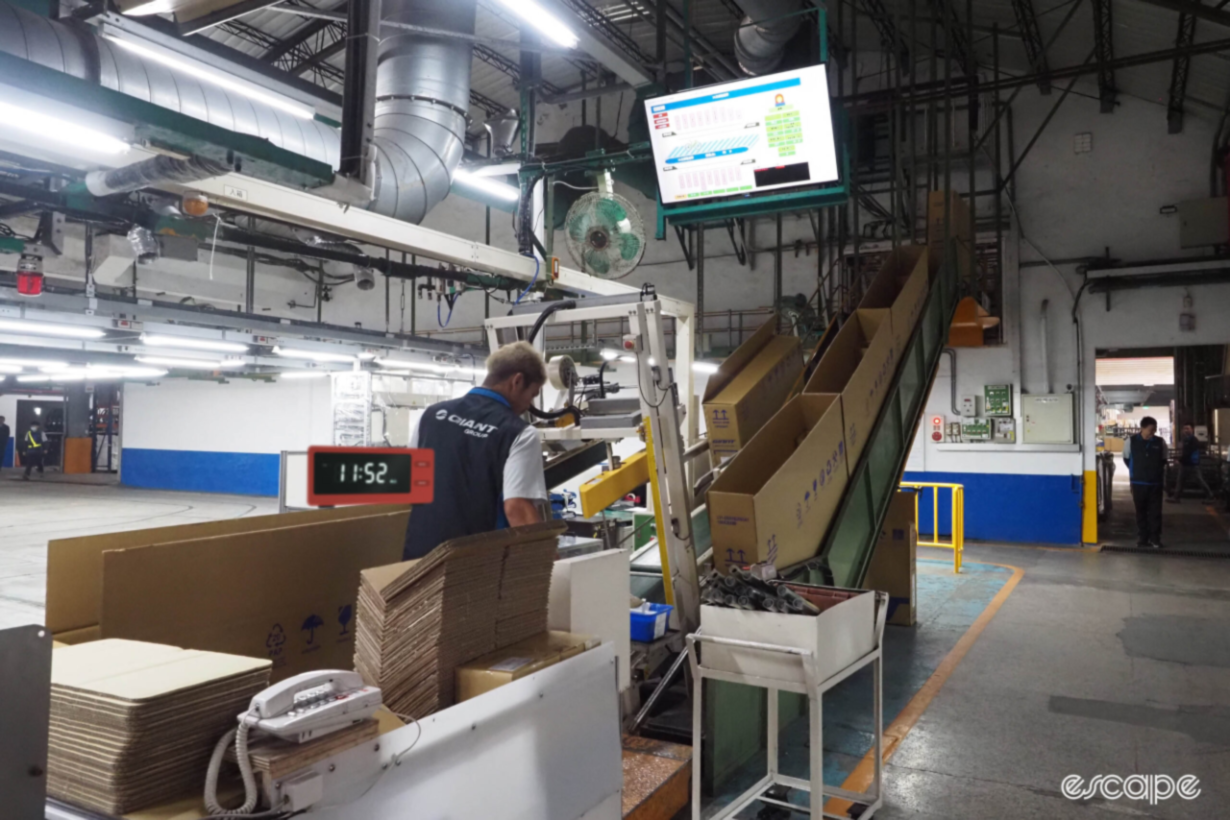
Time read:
11 h 52 min
